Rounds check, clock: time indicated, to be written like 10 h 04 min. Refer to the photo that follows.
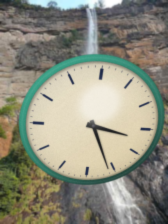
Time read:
3 h 26 min
